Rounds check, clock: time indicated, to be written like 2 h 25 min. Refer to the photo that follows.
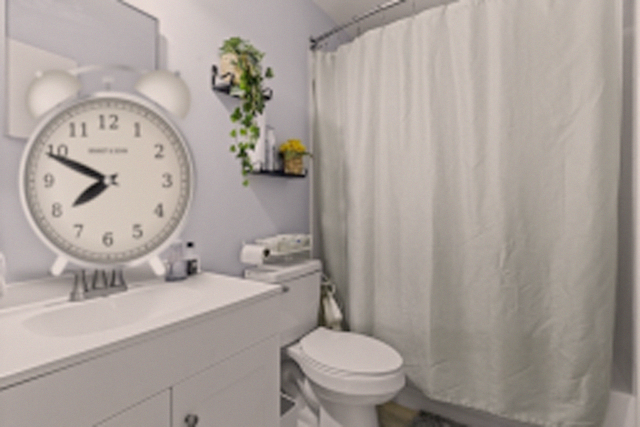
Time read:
7 h 49 min
